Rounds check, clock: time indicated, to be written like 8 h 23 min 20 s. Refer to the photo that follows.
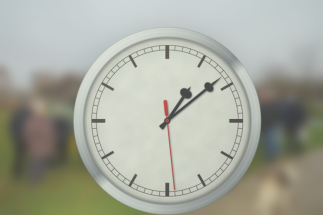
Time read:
1 h 08 min 29 s
